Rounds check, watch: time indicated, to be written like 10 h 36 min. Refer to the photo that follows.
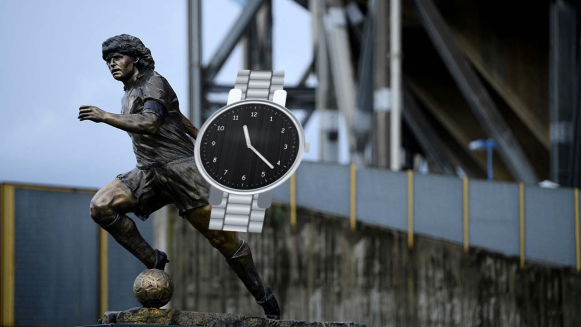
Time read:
11 h 22 min
